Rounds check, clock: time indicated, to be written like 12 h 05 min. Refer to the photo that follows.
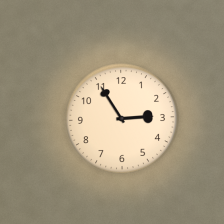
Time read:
2 h 55 min
